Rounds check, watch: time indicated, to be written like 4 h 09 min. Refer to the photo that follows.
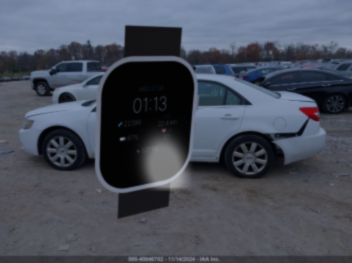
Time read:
1 h 13 min
